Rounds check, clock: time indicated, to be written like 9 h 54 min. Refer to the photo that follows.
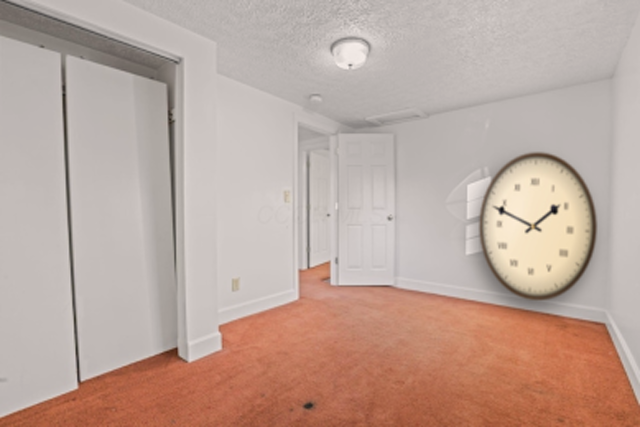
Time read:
1 h 48 min
